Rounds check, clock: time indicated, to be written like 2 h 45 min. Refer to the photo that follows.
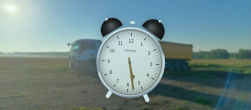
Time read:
5 h 28 min
